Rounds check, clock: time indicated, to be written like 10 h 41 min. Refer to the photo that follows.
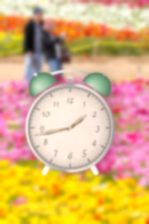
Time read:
1 h 43 min
